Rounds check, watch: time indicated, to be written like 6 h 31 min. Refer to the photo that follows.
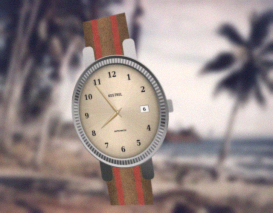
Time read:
7 h 54 min
